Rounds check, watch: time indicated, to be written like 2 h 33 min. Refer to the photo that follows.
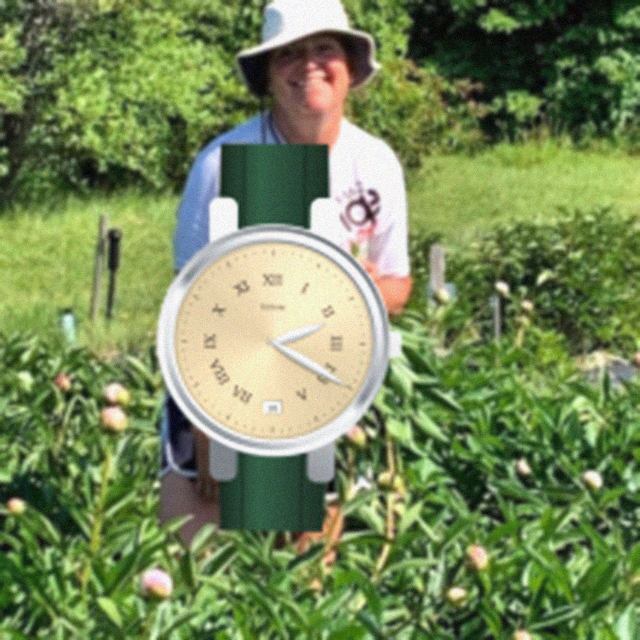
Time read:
2 h 20 min
